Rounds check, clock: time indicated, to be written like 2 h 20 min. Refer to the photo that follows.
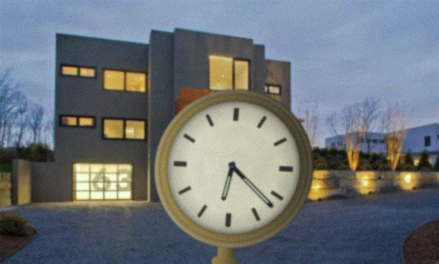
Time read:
6 h 22 min
